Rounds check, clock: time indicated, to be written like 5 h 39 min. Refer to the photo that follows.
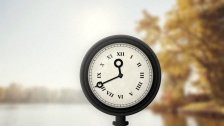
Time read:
11 h 41 min
